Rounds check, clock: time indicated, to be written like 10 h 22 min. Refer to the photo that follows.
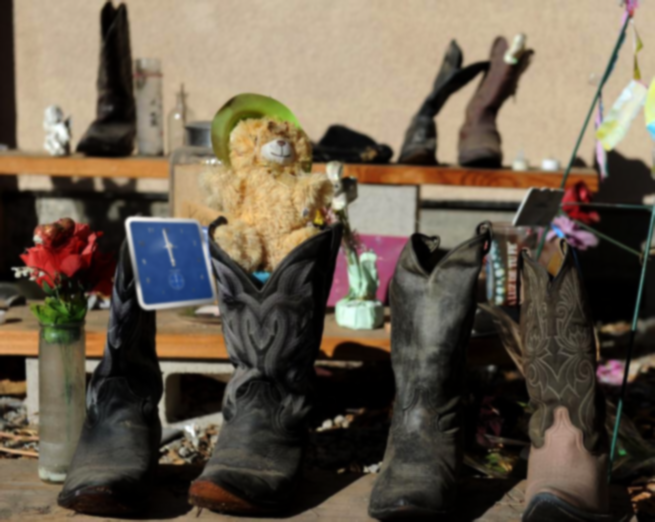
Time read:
11 h 59 min
